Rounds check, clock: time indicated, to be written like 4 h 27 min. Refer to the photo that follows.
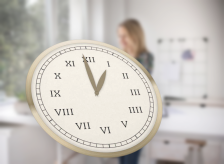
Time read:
12 h 59 min
